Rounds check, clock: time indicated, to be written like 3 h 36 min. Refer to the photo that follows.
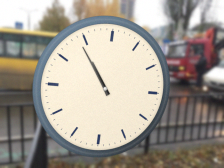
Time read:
10 h 54 min
